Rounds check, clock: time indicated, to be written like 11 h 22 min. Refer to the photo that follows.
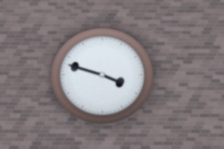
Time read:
3 h 48 min
